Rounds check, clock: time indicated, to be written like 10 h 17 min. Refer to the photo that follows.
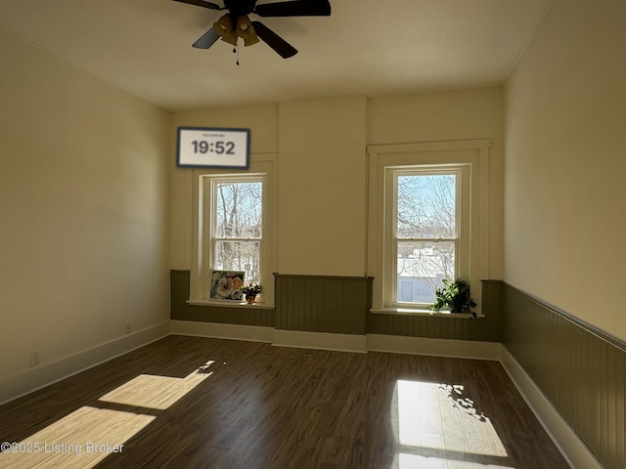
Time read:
19 h 52 min
